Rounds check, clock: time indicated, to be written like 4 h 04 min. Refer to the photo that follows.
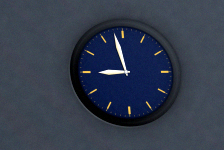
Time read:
8 h 58 min
